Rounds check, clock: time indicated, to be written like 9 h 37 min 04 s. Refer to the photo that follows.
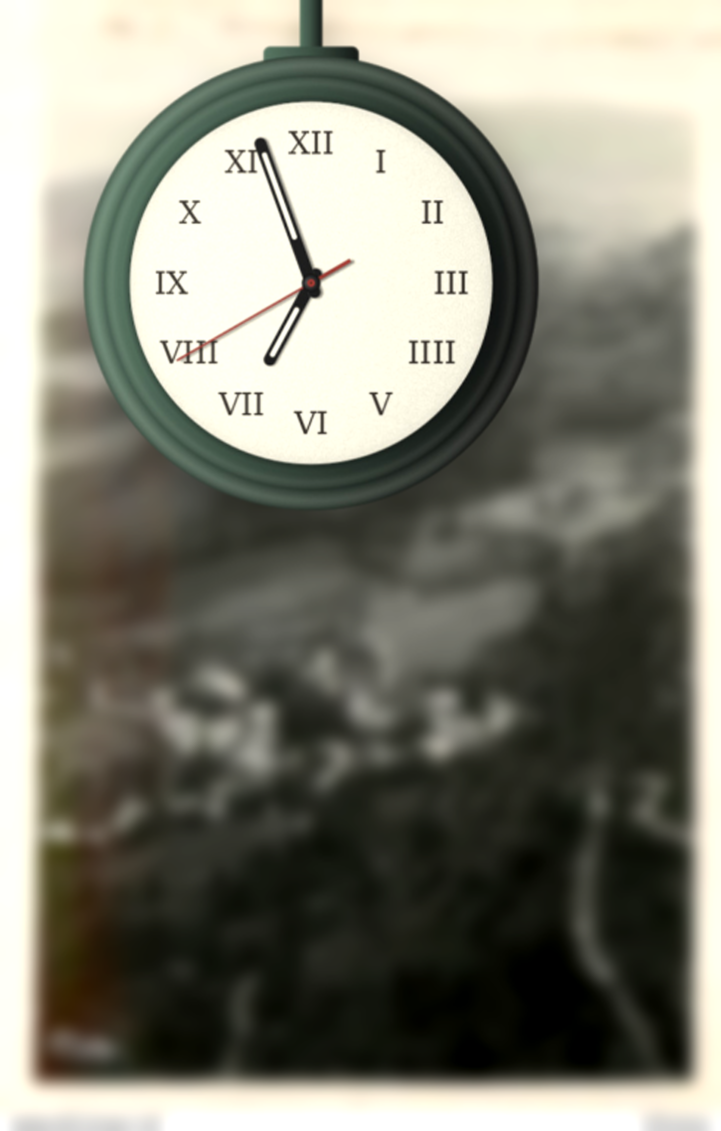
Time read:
6 h 56 min 40 s
